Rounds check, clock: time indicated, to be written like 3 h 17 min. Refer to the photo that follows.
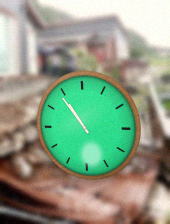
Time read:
10 h 54 min
